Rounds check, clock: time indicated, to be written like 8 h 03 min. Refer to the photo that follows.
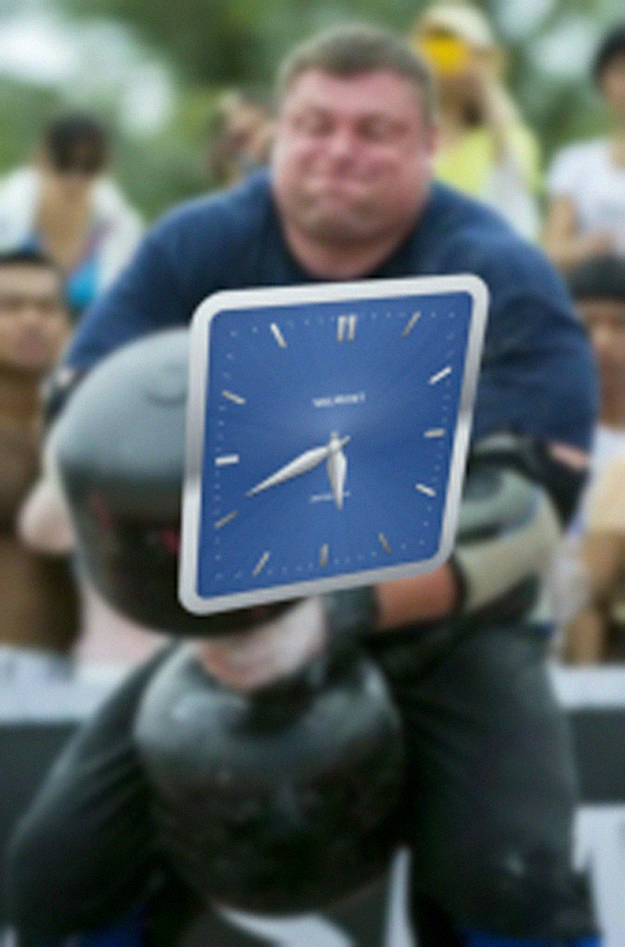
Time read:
5 h 41 min
